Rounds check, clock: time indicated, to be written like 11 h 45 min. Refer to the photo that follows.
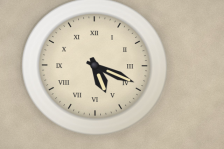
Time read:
5 h 19 min
